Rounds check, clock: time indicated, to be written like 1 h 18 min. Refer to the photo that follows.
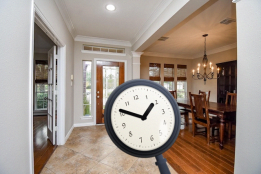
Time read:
1 h 51 min
